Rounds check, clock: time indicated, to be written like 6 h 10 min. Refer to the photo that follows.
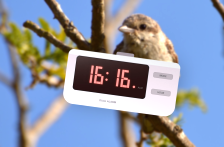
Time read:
16 h 16 min
